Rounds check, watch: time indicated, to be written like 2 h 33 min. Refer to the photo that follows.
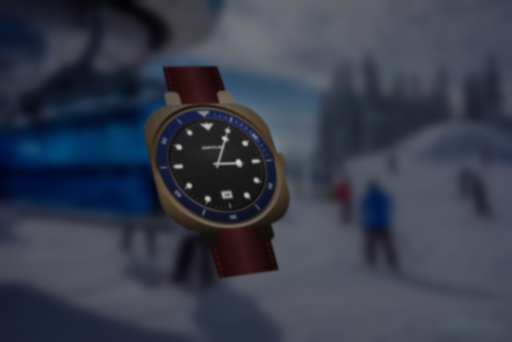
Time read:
3 h 05 min
